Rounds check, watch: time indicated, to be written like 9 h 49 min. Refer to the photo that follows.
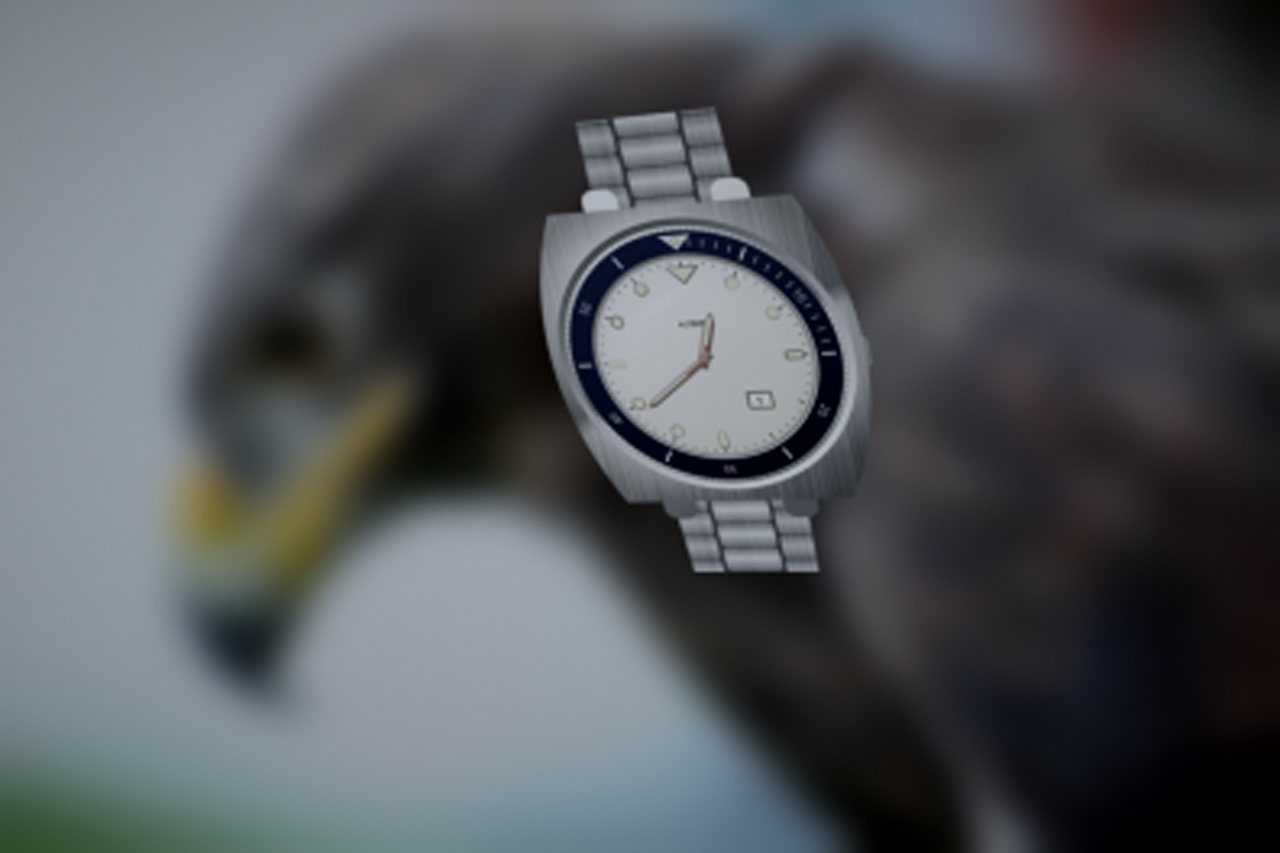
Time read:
12 h 39 min
